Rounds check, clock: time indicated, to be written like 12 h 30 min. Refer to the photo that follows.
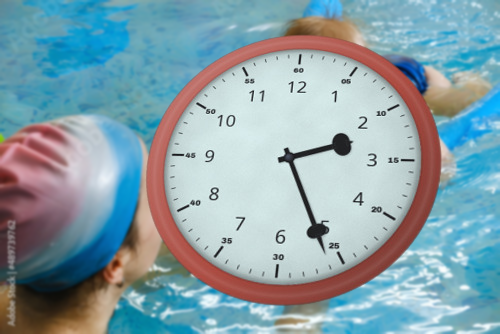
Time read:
2 h 26 min
